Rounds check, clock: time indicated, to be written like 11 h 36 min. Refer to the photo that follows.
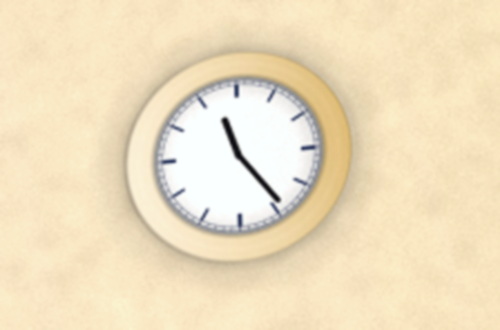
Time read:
11 h 24 min
